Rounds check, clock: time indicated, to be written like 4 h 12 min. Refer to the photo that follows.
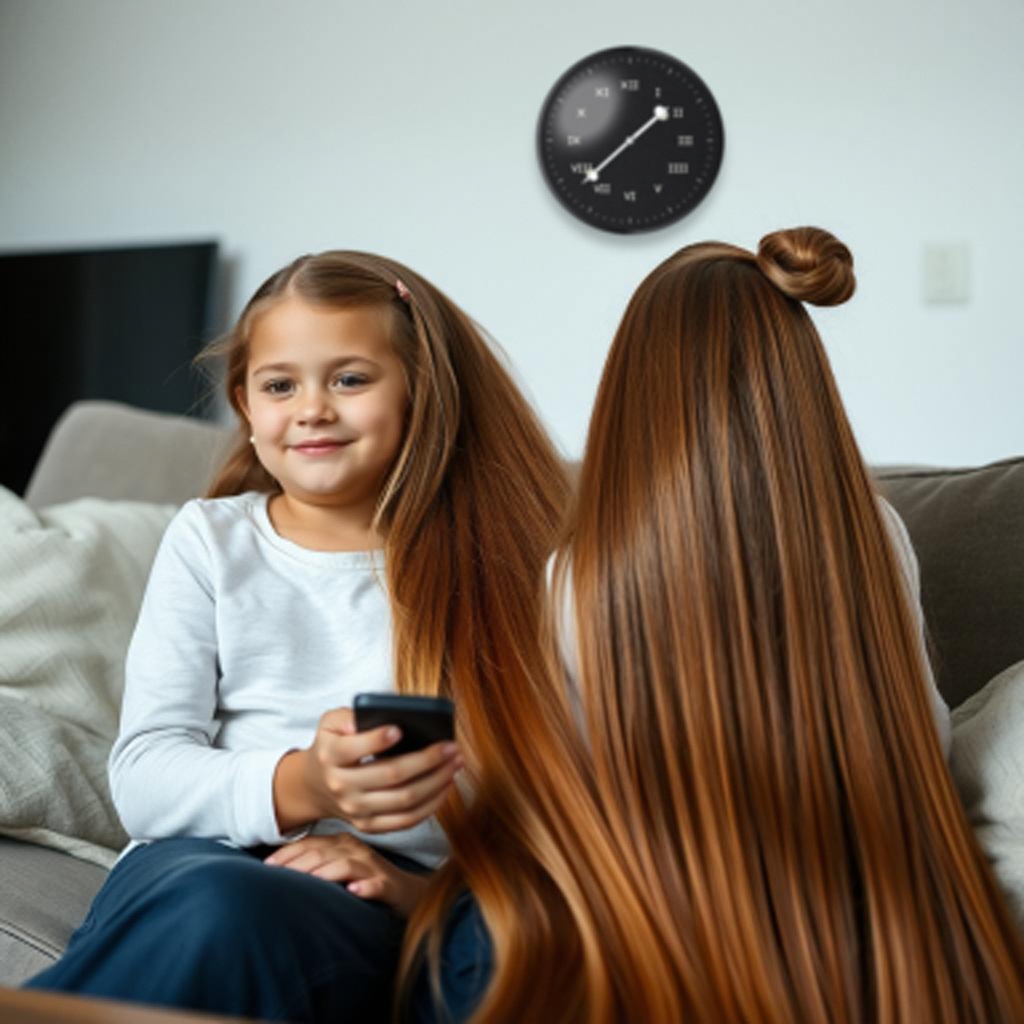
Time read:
1 h 38 min
